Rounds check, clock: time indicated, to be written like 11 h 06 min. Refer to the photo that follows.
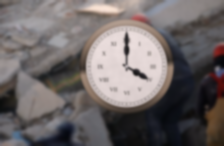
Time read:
4 h 00 min
